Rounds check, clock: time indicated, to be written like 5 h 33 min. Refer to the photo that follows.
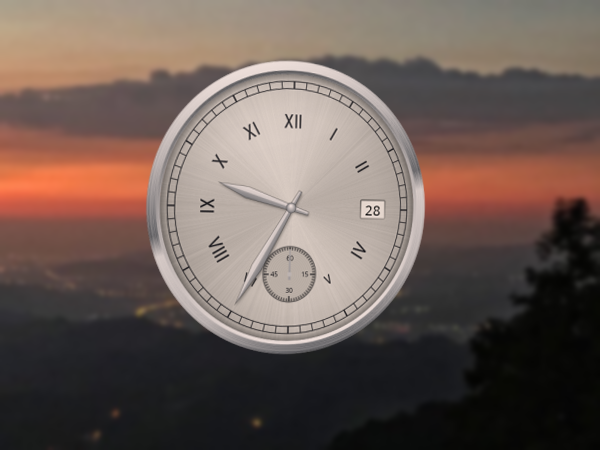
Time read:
9 h 35 min
